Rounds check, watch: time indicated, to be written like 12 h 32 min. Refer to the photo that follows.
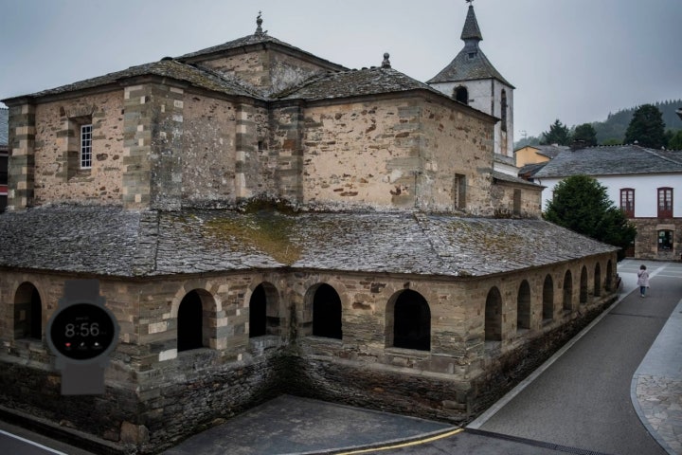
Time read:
8 h 56 min
